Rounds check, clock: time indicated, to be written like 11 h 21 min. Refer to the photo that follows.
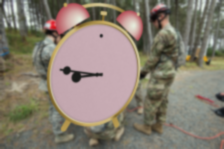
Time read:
8 h 46 min
